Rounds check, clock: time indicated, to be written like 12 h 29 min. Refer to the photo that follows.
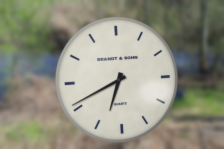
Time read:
6 h 41 min
